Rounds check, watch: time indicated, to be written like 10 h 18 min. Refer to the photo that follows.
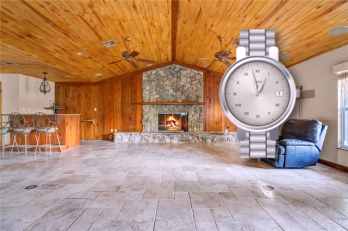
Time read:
12 h 58 min
